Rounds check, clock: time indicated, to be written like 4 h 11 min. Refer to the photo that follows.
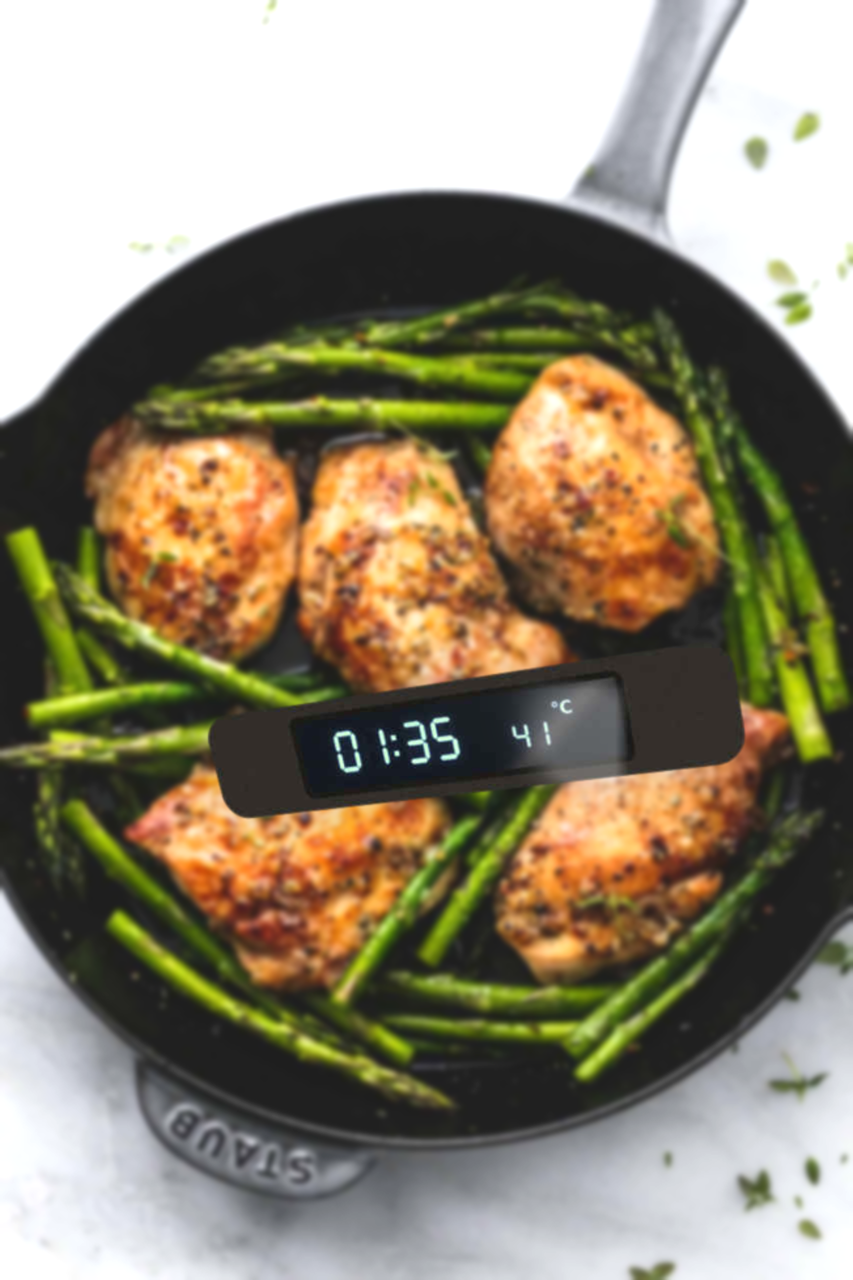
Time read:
1 h 35 min
